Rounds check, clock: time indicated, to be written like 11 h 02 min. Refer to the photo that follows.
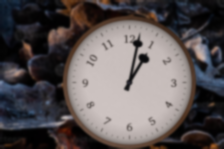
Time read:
1 h 02 min
